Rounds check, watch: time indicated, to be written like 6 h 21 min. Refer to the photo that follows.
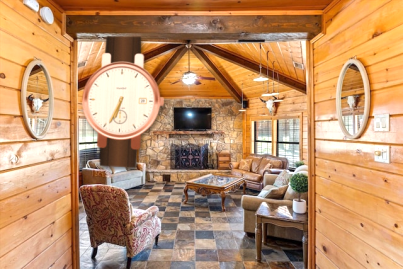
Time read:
6 h 34 min
